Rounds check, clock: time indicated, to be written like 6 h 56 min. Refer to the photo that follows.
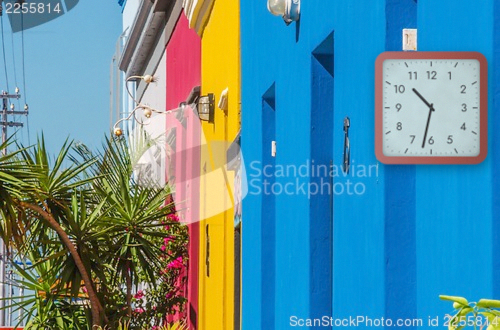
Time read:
10 h 32 min
